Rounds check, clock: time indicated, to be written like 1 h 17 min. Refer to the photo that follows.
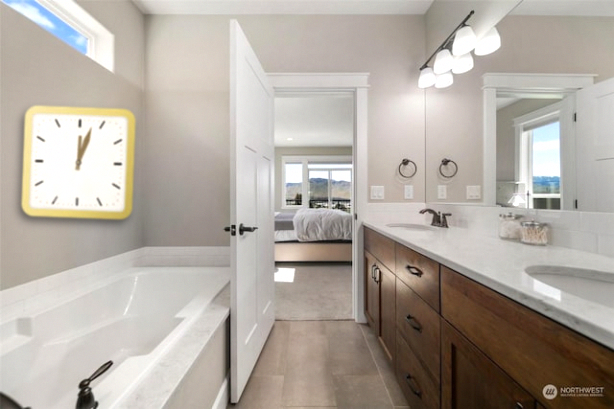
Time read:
12 h 03 min
